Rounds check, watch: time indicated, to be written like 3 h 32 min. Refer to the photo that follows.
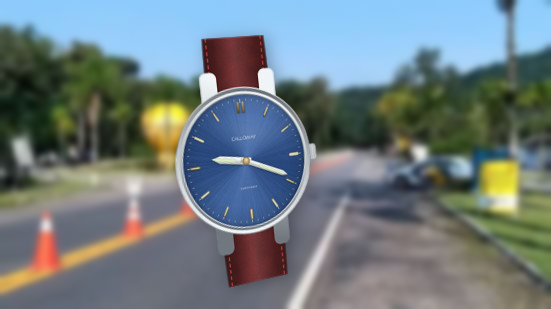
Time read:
9 h 19 min
